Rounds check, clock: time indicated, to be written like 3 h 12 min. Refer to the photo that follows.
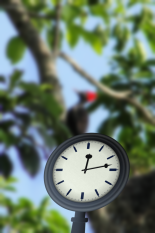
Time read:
12 h 13 min
